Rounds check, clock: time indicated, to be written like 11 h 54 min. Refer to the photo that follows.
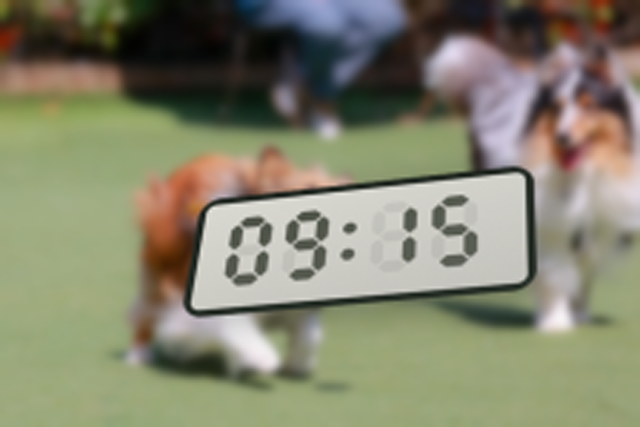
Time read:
9 h 15 min
